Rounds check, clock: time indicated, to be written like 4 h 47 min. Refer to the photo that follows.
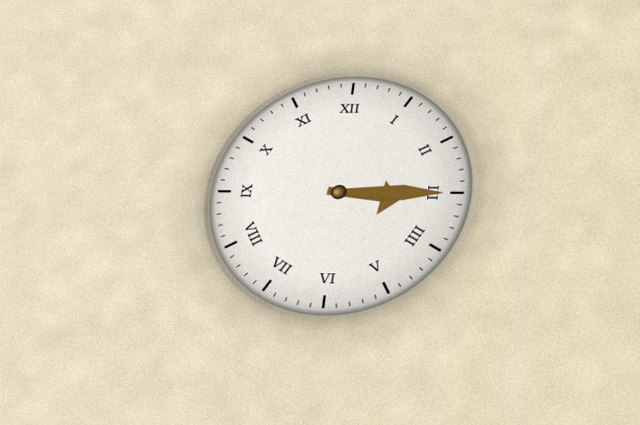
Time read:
3 h 15 min
